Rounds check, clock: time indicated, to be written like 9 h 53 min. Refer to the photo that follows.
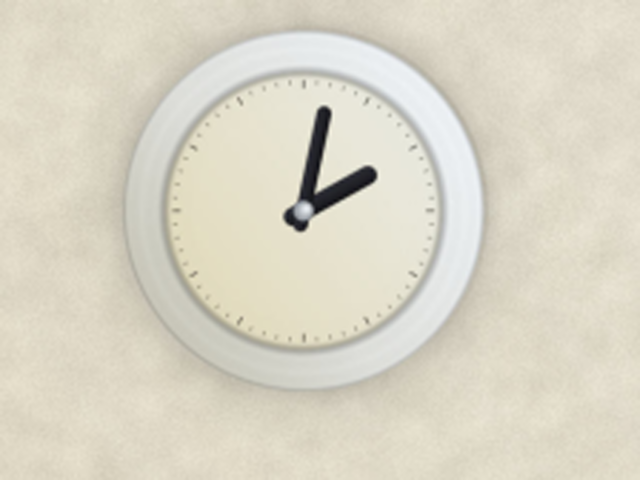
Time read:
2 h 02 min
